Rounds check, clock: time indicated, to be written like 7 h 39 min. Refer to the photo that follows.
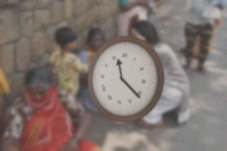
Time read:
11 h 21 min
